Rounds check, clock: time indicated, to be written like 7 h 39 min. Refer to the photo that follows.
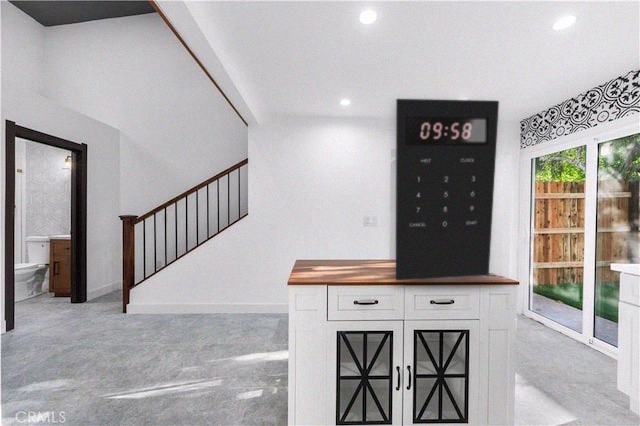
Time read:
9 h 58 min
